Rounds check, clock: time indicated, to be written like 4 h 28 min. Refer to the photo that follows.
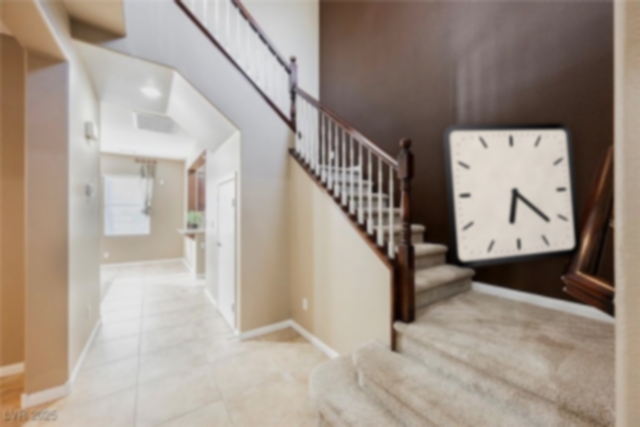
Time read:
6 h 22 min
